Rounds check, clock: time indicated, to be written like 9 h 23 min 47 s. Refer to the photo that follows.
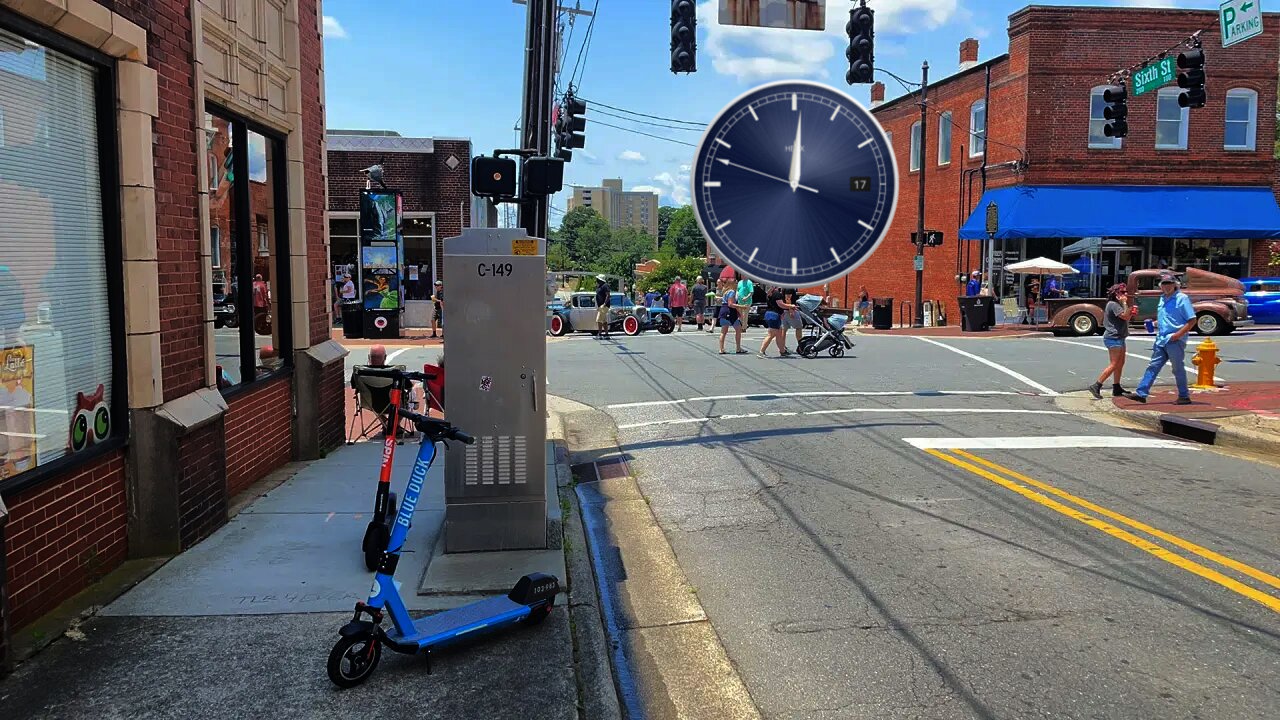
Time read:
12 h 00 min 48 s
